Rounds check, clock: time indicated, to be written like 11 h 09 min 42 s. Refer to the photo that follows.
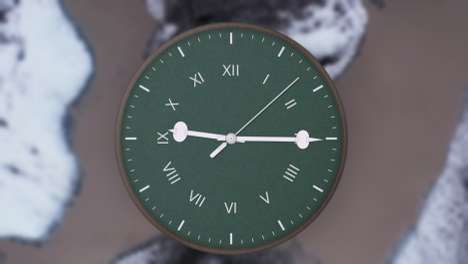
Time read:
9 h 15 min 08 s
